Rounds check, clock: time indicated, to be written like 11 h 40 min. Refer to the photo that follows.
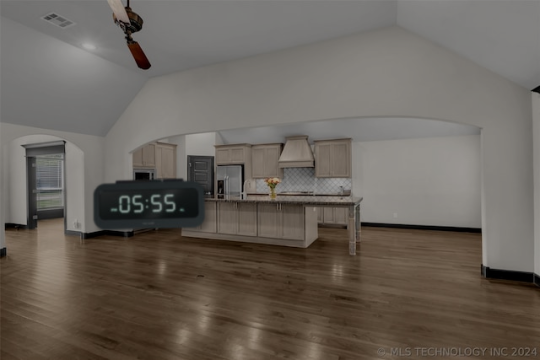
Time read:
5 h 55 min
